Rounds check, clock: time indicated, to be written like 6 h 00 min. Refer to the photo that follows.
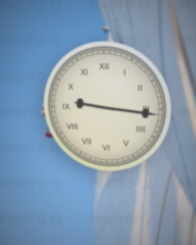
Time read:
9 h 16 min
